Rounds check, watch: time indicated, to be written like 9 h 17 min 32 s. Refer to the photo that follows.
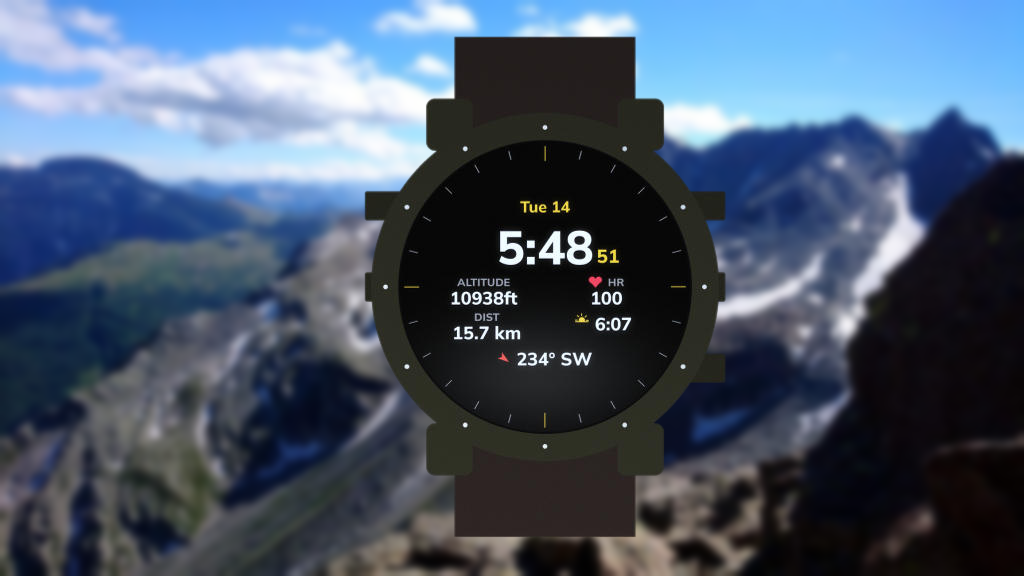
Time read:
5 h 48 min 51 s
